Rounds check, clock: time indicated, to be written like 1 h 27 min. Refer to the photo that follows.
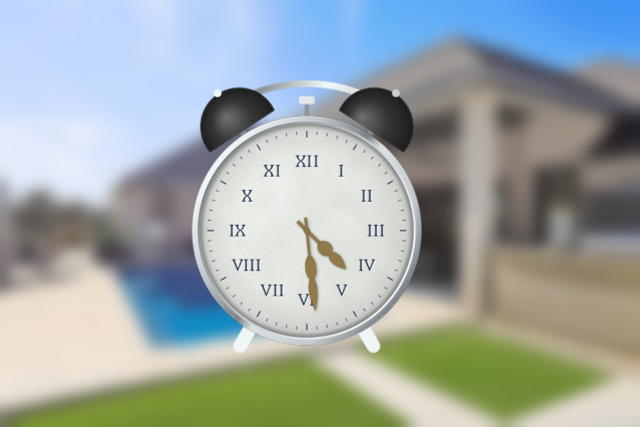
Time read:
4 h 29 min
